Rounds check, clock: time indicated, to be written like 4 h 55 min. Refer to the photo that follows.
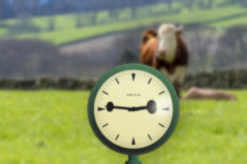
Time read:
2 h 46 min
